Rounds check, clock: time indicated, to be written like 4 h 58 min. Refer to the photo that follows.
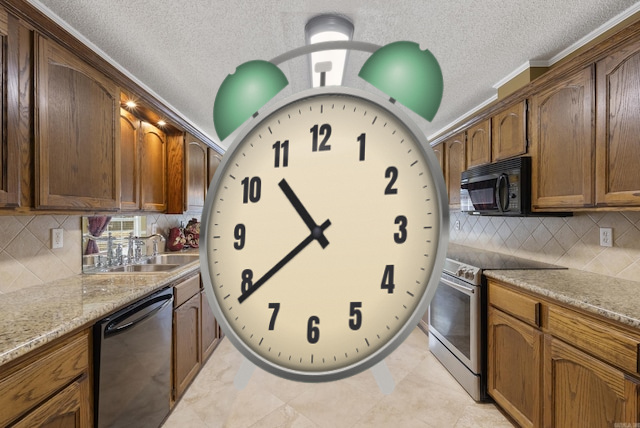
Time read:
10 h 39 min
